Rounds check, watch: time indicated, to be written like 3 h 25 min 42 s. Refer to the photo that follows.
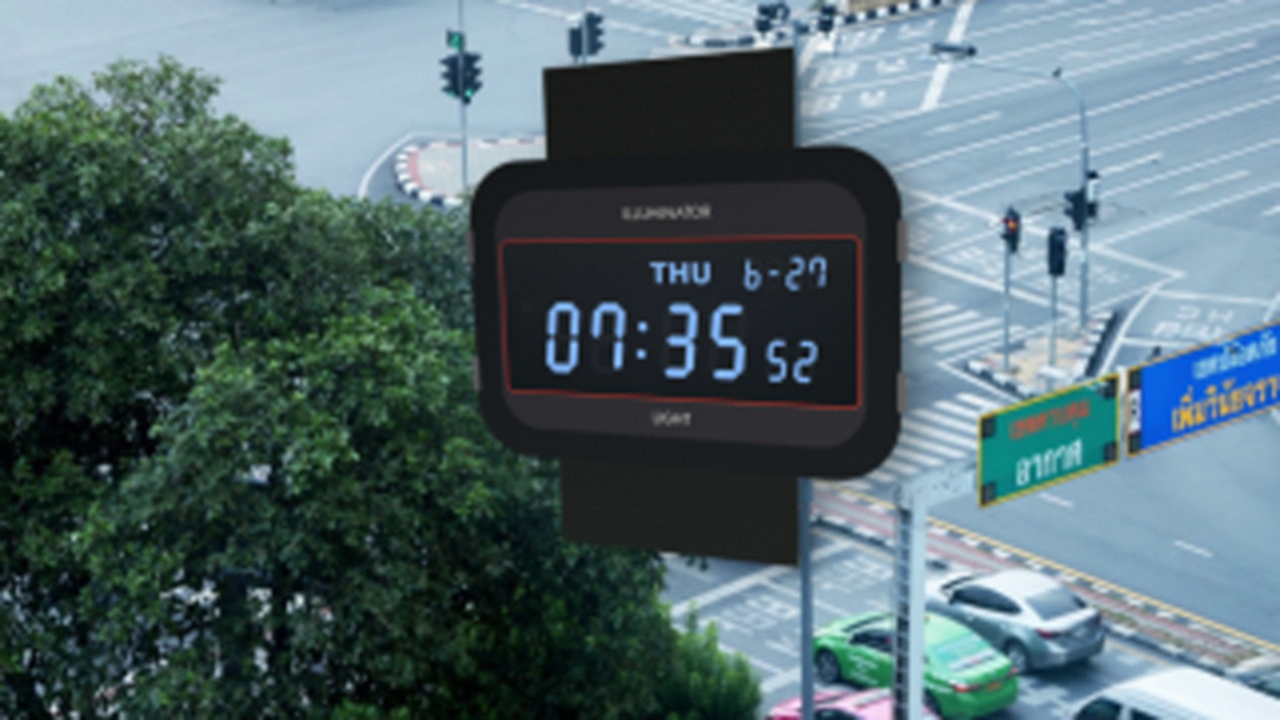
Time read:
7 h 35 min 52 s
